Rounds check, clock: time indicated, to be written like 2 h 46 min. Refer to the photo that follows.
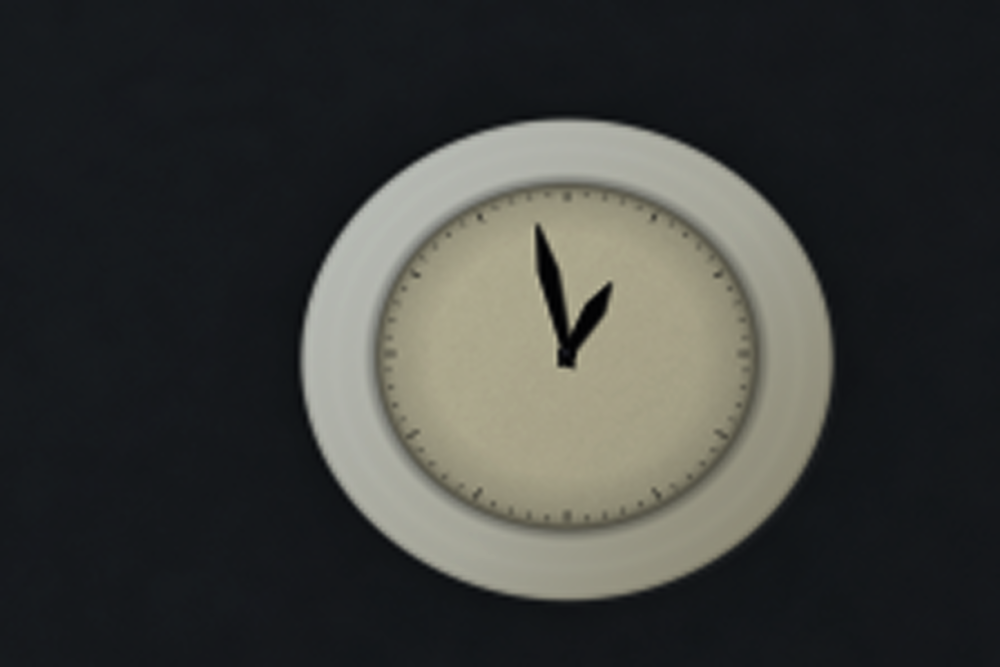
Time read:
12 h 58 min
